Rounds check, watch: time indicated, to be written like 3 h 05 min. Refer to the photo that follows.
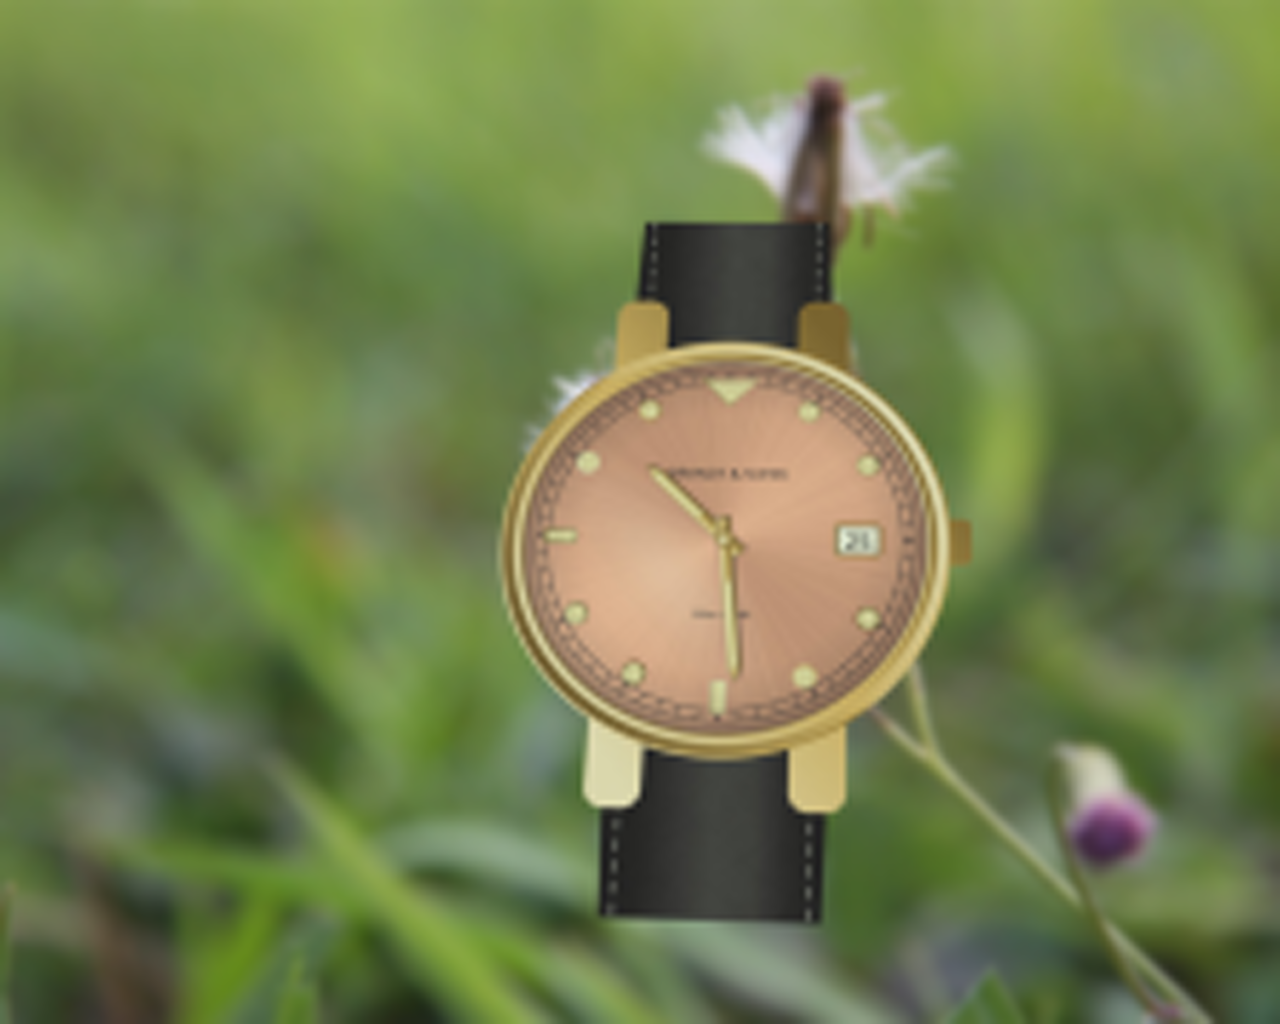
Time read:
10 h 29 min
